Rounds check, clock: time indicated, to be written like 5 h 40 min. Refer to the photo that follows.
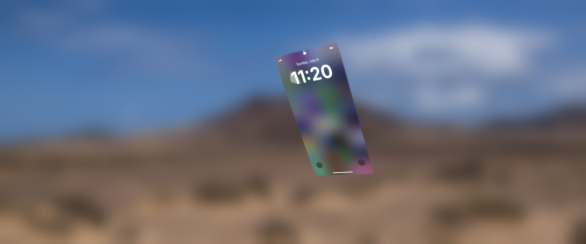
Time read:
11 h 20 min
